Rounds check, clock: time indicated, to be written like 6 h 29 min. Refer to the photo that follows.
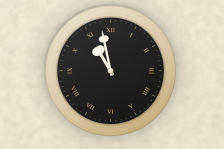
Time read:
10 h 58 min
